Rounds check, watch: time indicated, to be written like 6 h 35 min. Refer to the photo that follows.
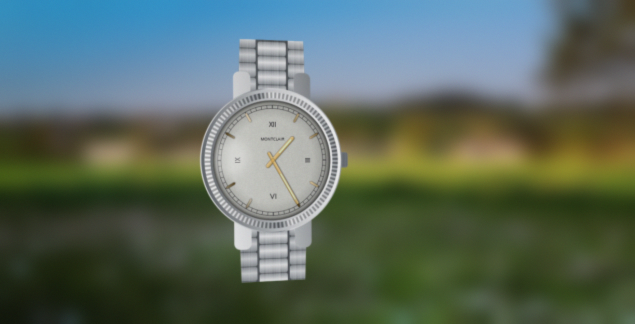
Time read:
1 h 25 min
